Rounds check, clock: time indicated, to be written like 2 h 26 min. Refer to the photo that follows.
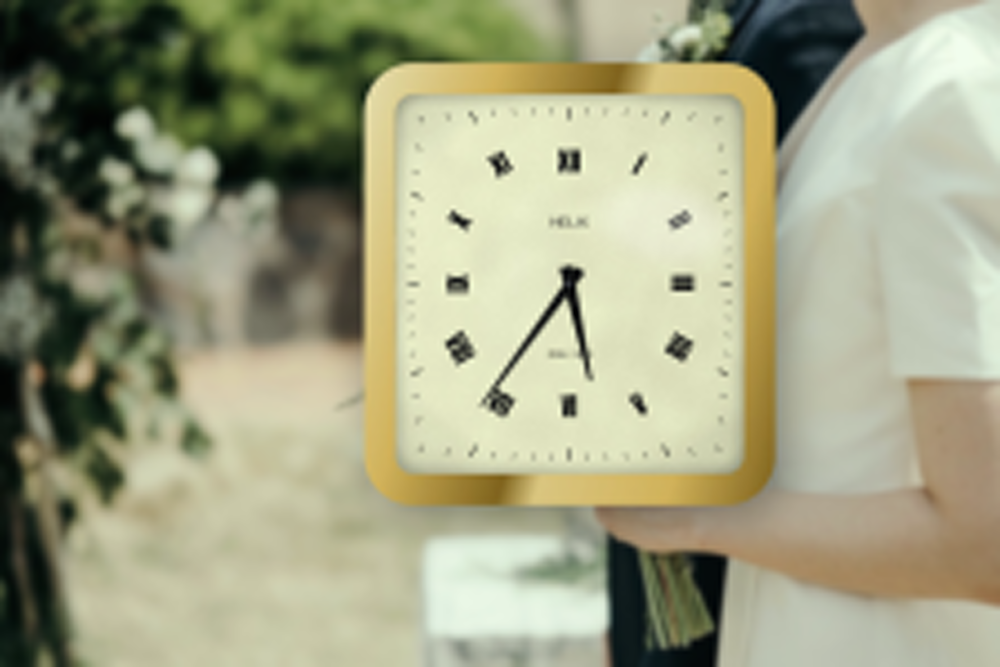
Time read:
5 h 36 min
